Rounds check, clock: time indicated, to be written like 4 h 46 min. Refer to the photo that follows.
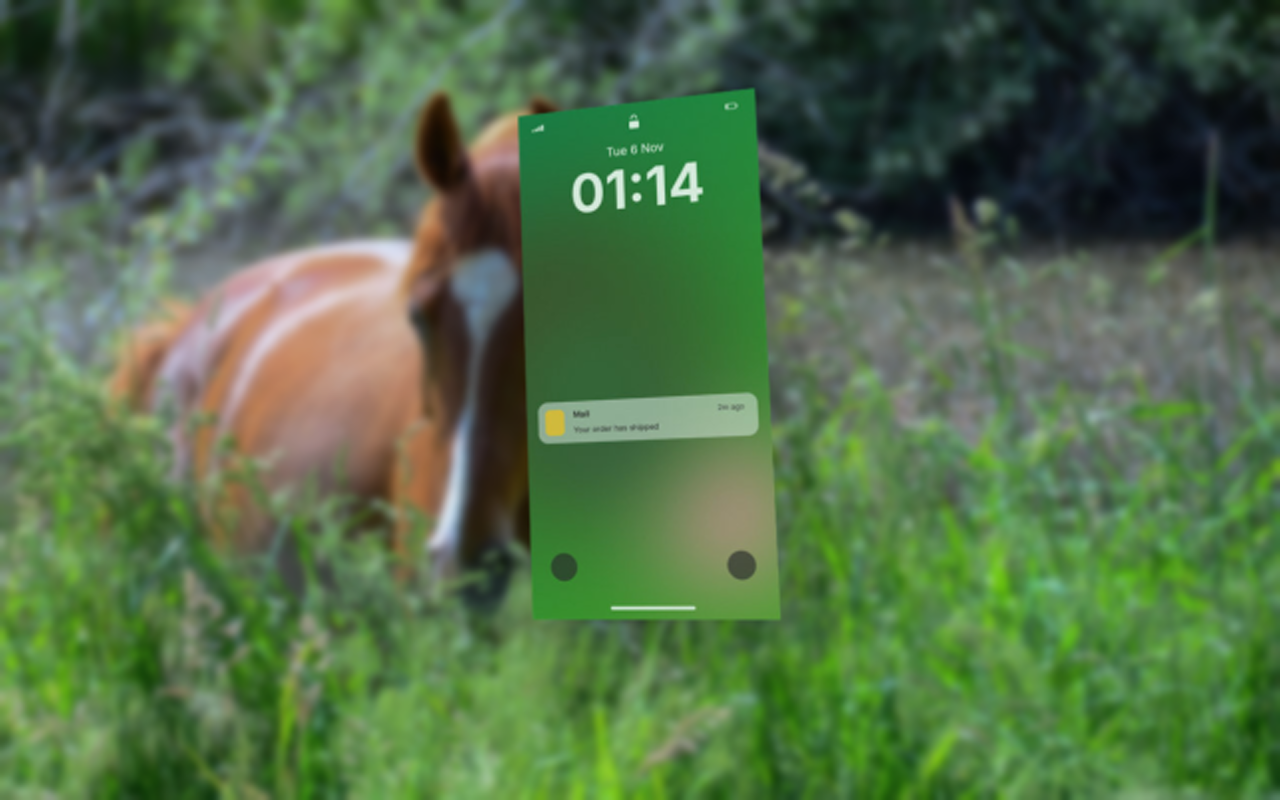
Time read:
1 h 14 min
